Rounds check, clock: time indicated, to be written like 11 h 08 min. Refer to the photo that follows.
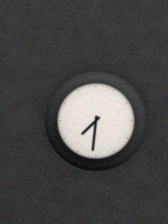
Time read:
7 h 31 min
